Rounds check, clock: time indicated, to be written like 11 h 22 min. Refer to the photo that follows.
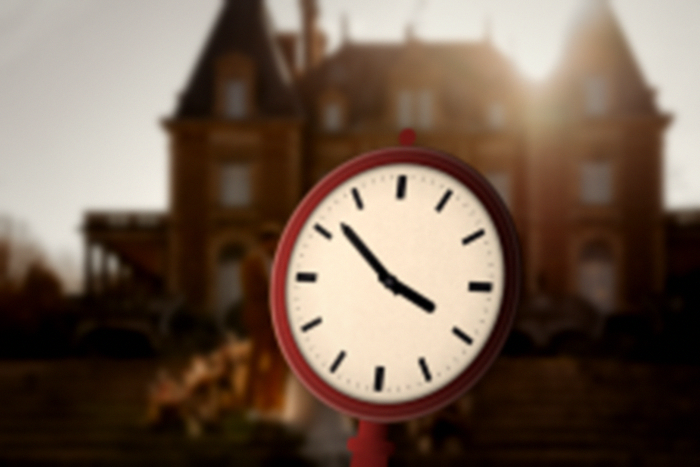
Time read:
3 h 52 min
